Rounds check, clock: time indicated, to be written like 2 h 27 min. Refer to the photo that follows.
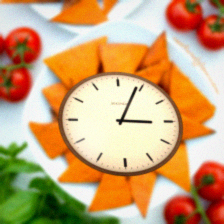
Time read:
3 h 04 min
